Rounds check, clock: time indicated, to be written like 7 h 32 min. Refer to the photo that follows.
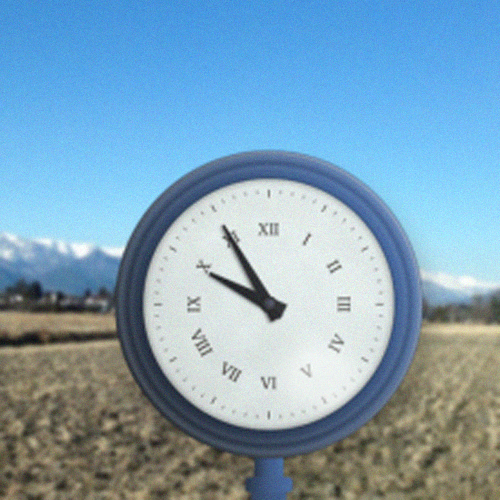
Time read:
9 h 55 min
